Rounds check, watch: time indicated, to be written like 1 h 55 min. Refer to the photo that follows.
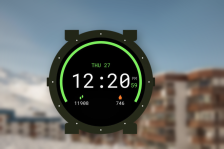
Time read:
12 h 20 min
